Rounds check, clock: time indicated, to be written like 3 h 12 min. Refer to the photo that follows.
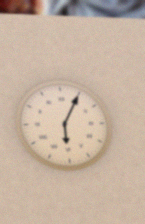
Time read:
6 h 05 min
